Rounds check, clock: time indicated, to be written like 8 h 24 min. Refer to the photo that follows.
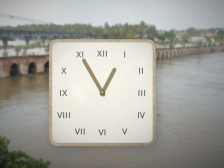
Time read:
12 h 55 min
